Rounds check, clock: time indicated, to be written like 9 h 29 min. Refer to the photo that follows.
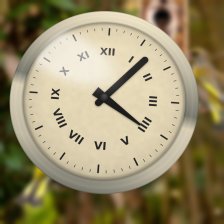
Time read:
4 h 07 min
